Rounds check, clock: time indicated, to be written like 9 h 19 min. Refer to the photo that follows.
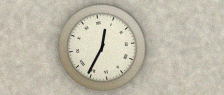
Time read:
12 h 36 min
